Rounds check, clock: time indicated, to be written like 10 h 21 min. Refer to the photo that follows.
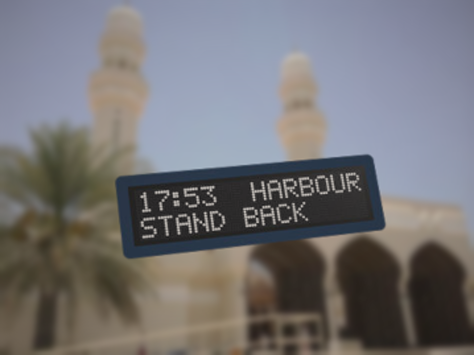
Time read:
17 h 53 min
